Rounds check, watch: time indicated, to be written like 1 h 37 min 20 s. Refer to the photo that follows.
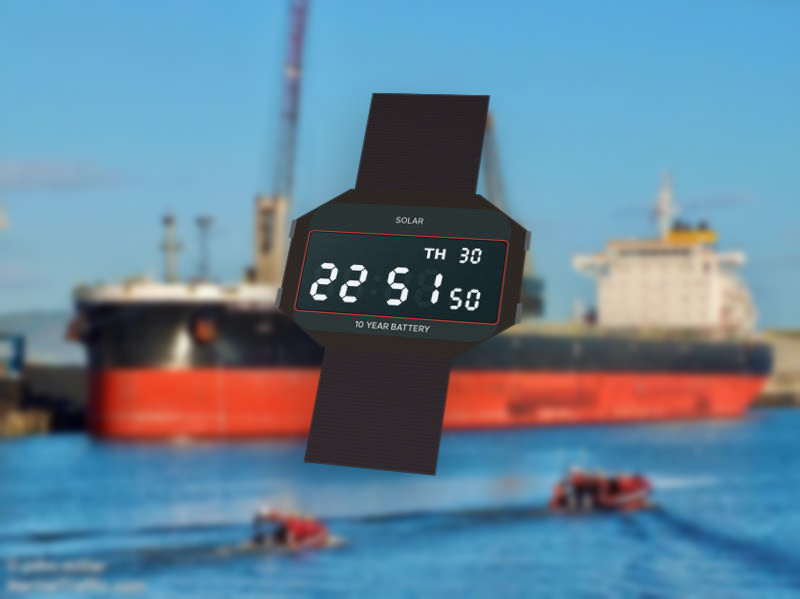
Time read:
22 h 51 min 50 s
